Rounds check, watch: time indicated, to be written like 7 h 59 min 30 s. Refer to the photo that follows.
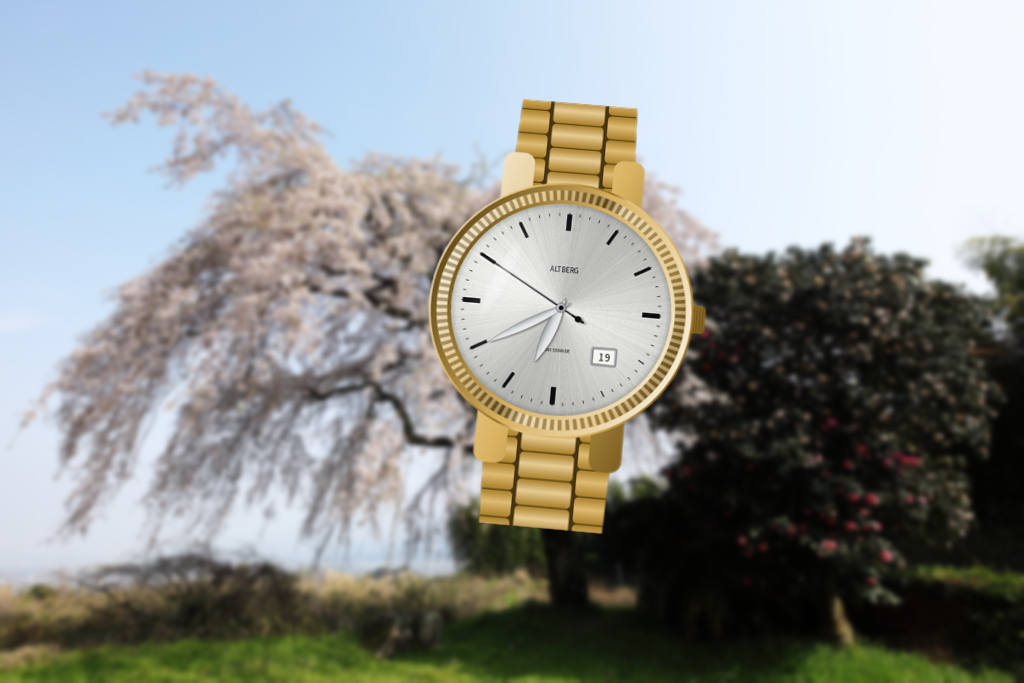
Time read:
6 h 39 min 50 s
